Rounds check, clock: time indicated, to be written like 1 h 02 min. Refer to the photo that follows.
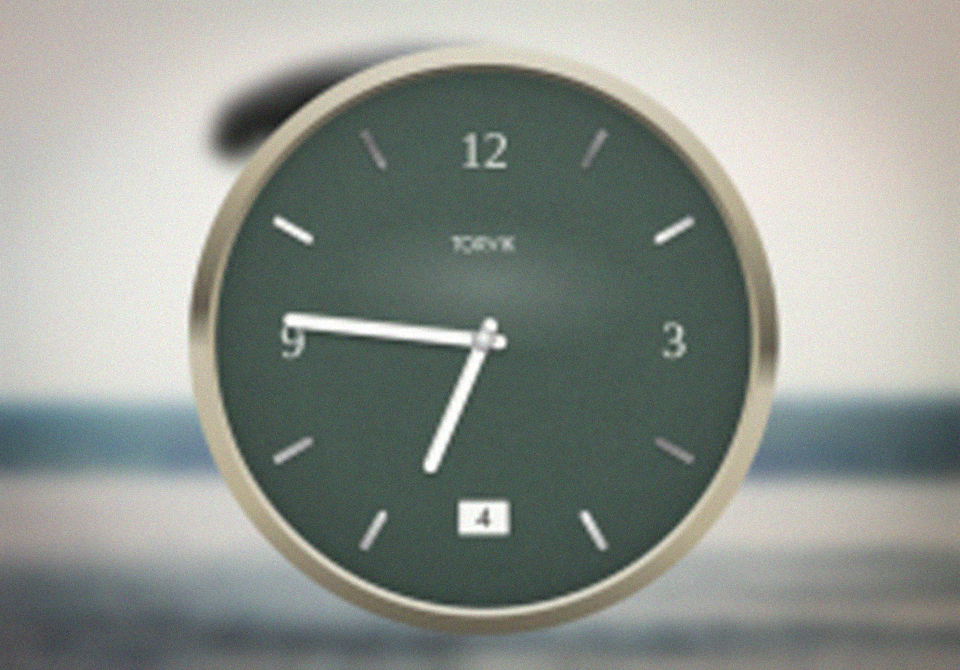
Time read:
6 h 46 min
